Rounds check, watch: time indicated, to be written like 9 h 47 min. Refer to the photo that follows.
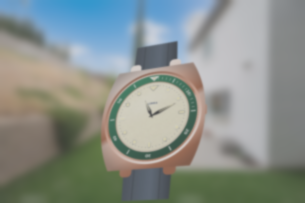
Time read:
11 h 11 min
